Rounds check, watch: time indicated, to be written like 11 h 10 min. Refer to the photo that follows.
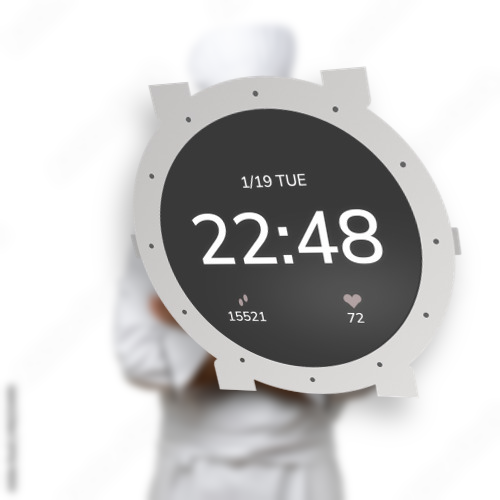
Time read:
22 h 48 min
